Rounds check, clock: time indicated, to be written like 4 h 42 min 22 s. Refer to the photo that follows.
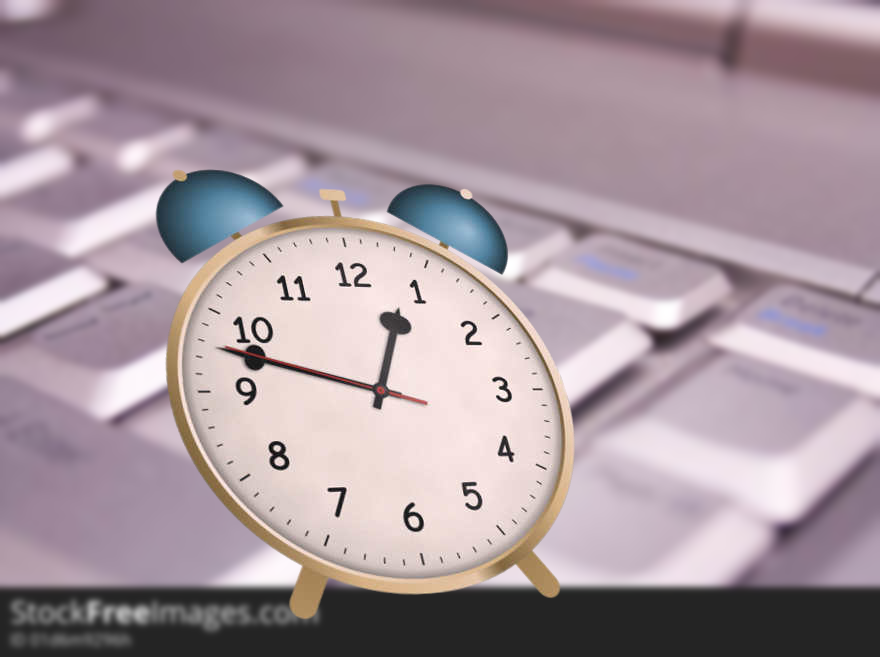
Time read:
12 h 47 min 48 s
